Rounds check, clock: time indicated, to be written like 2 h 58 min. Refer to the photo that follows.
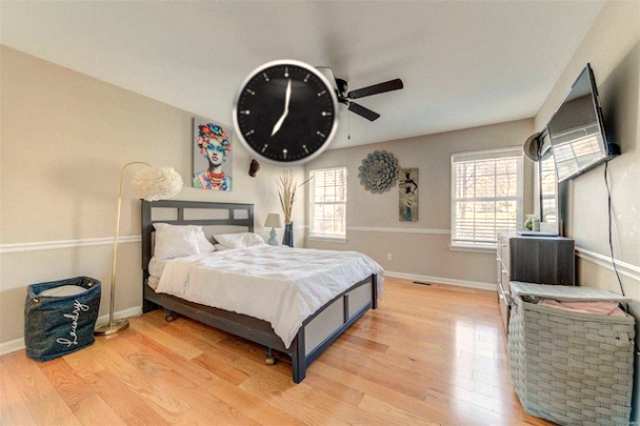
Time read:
7 h 01 min
